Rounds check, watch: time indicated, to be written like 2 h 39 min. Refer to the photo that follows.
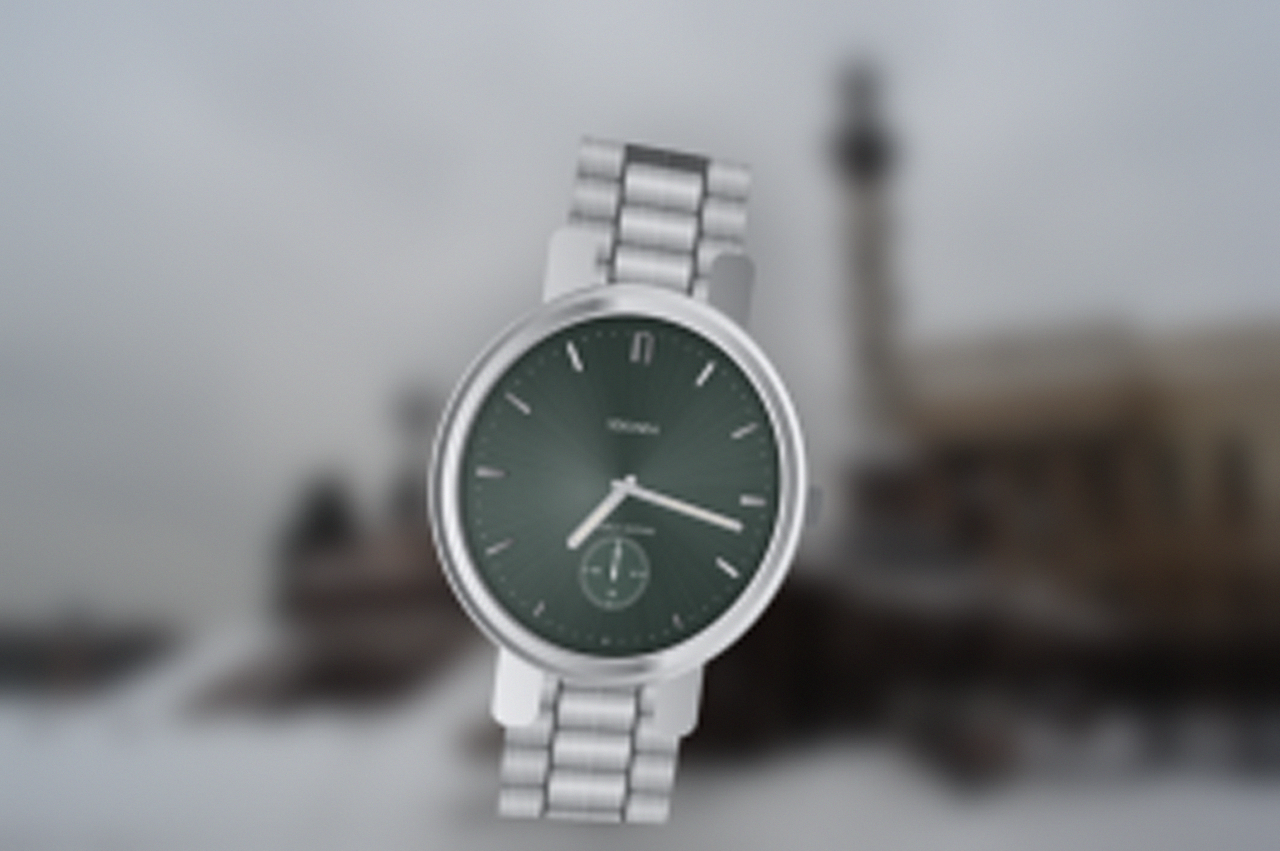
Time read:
7 h 17 min
